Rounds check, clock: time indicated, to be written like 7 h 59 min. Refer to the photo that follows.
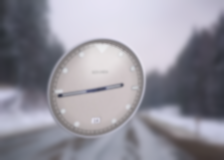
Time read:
2 h 44 min
